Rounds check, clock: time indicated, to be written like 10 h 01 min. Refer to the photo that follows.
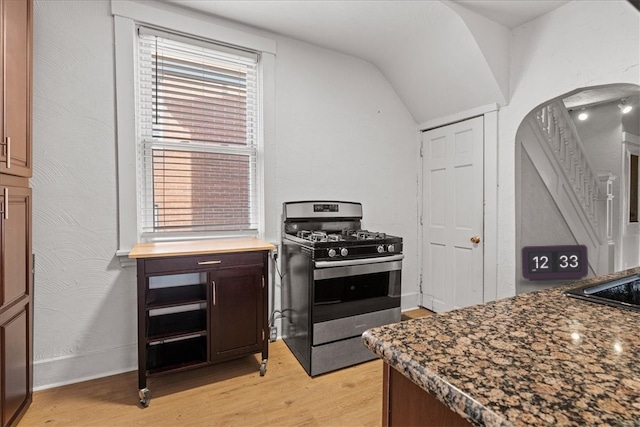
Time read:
12 h 33 min
